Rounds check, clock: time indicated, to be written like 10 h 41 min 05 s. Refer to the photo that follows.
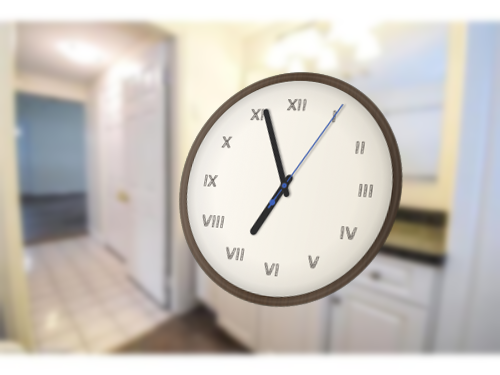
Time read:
6 h 56 min 05 s
